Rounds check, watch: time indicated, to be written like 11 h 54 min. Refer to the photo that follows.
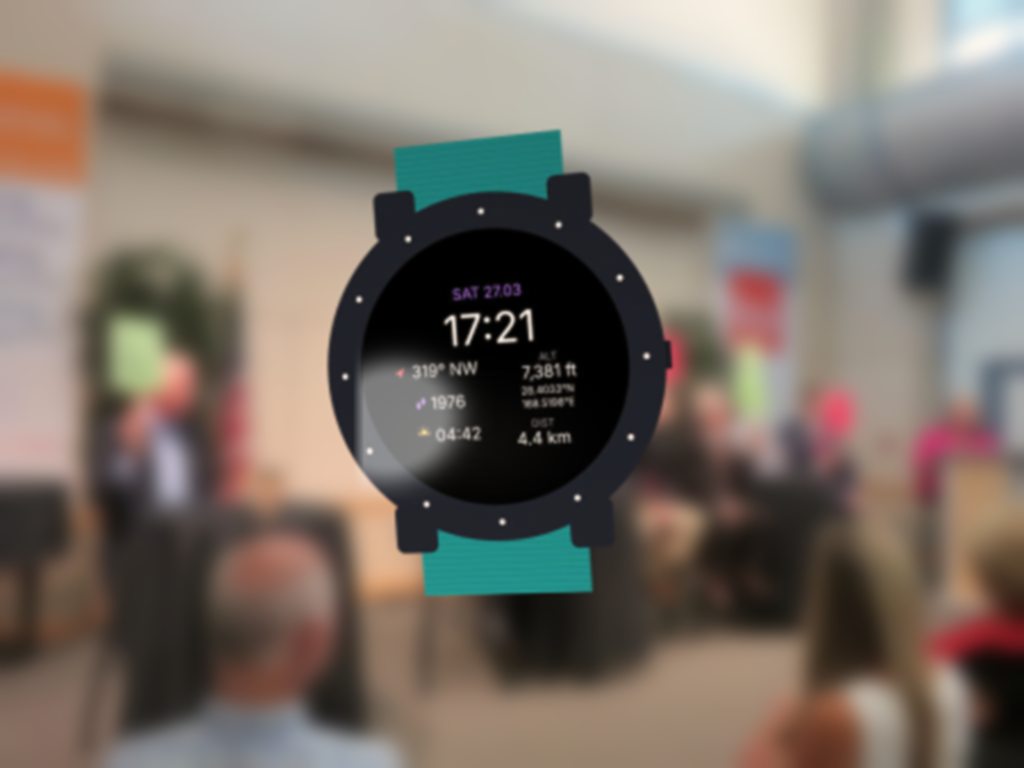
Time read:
17 h 21 min
